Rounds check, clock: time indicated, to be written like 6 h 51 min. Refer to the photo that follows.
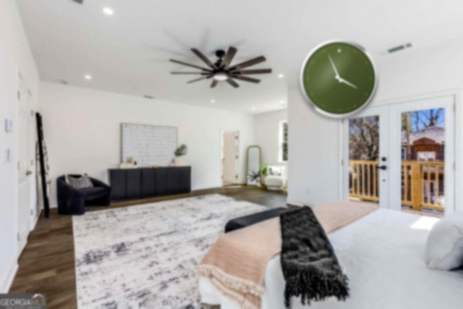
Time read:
3 h 56 min
